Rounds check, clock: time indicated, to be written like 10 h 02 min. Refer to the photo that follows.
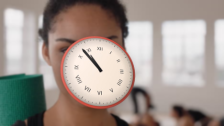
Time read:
10 h 53 min
